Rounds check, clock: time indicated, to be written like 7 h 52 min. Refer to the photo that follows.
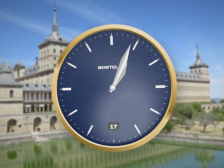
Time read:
1 h 04 min
